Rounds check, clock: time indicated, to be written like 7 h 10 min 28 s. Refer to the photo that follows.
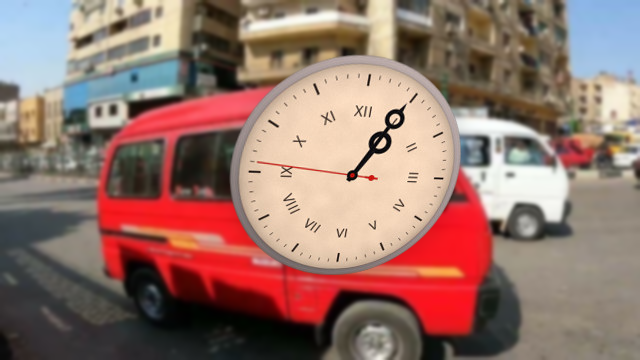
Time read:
1 h 04 min 46 s
